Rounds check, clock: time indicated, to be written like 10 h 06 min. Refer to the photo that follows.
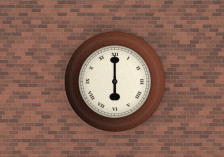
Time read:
6 h 00 min
